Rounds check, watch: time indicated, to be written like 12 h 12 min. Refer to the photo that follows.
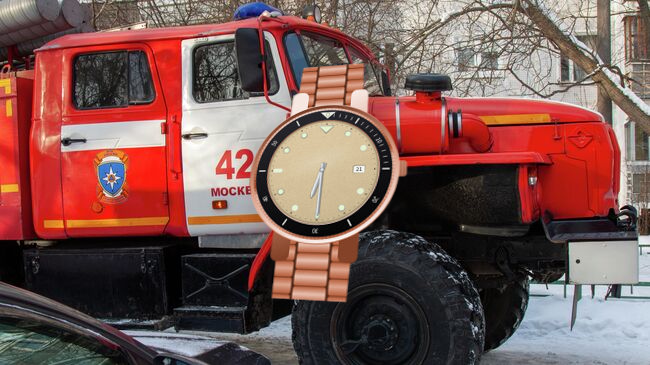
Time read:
6 h 30 min
